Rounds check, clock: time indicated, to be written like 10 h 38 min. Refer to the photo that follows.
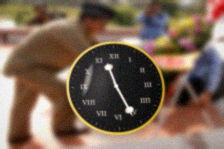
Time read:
11 h 26 min
